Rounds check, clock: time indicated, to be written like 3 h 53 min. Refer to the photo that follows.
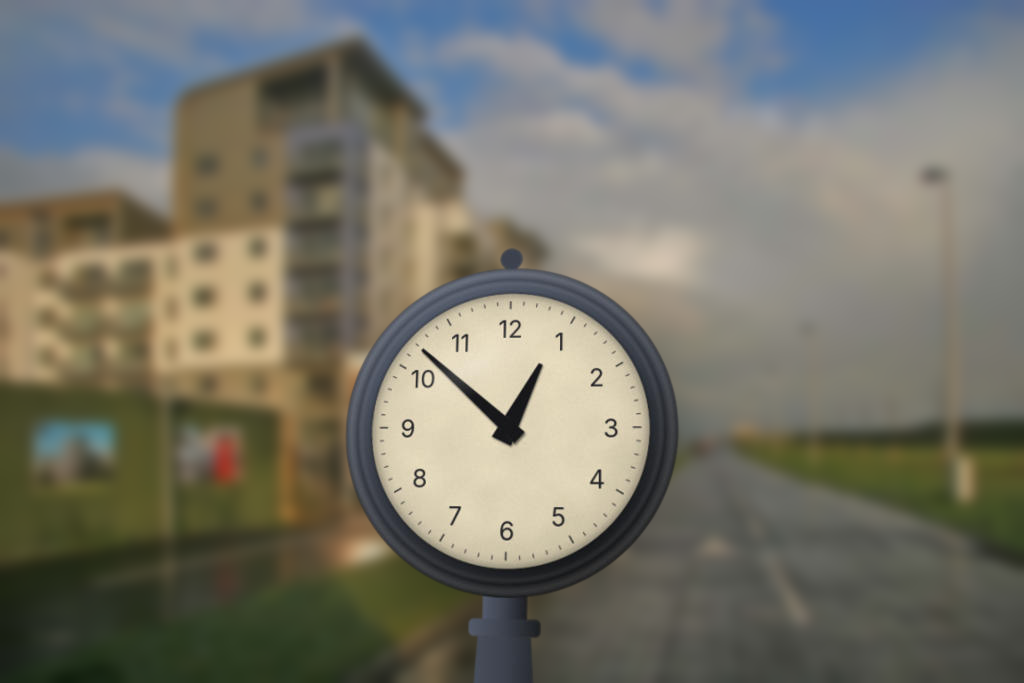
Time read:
12 h 52 min
